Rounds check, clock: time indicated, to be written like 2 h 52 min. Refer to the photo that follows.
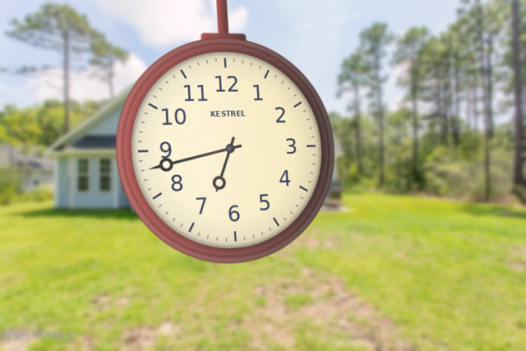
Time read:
6 h 43 min
